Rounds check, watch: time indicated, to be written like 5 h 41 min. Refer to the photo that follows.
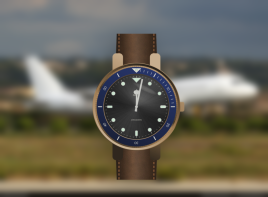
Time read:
12 h 02 min
